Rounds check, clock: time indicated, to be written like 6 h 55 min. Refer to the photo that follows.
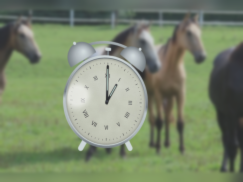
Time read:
1 h 00 min
